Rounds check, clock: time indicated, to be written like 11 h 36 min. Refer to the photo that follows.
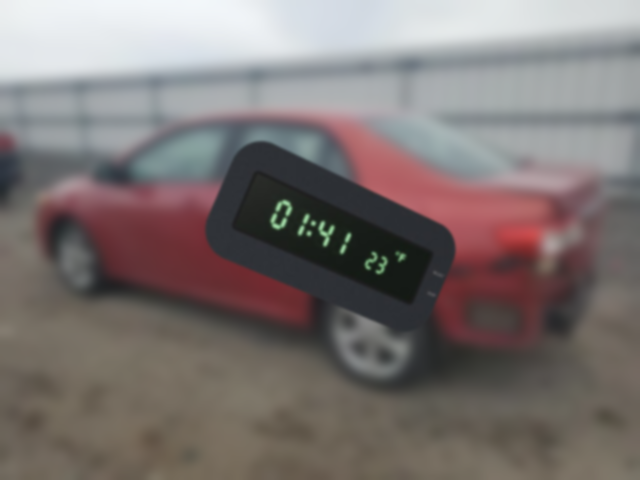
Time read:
1 h 41 min
